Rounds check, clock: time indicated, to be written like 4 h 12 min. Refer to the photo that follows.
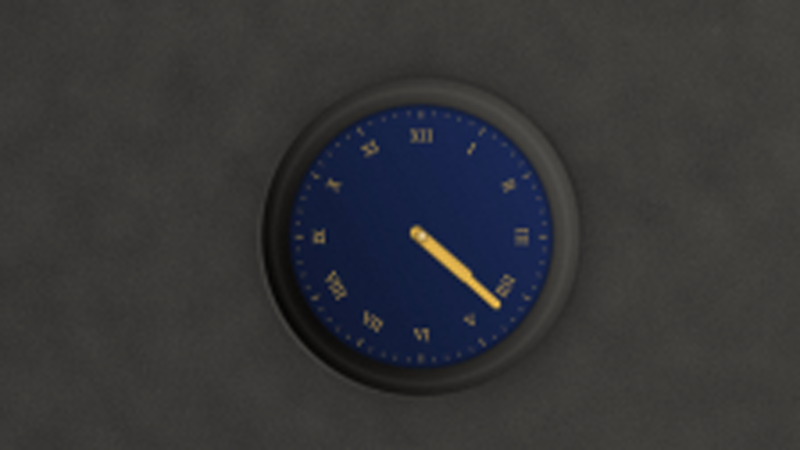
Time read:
4 h 22 min
